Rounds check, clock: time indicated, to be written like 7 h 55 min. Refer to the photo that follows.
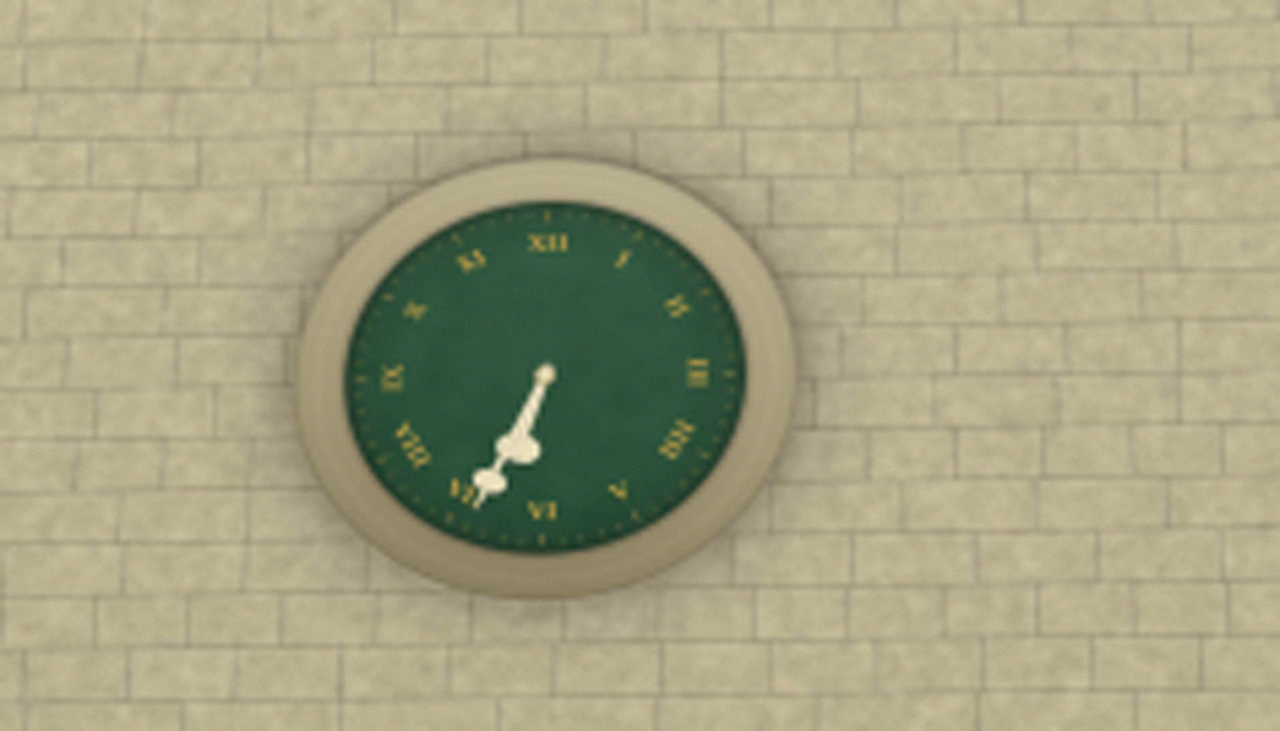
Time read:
6 h 34 min
